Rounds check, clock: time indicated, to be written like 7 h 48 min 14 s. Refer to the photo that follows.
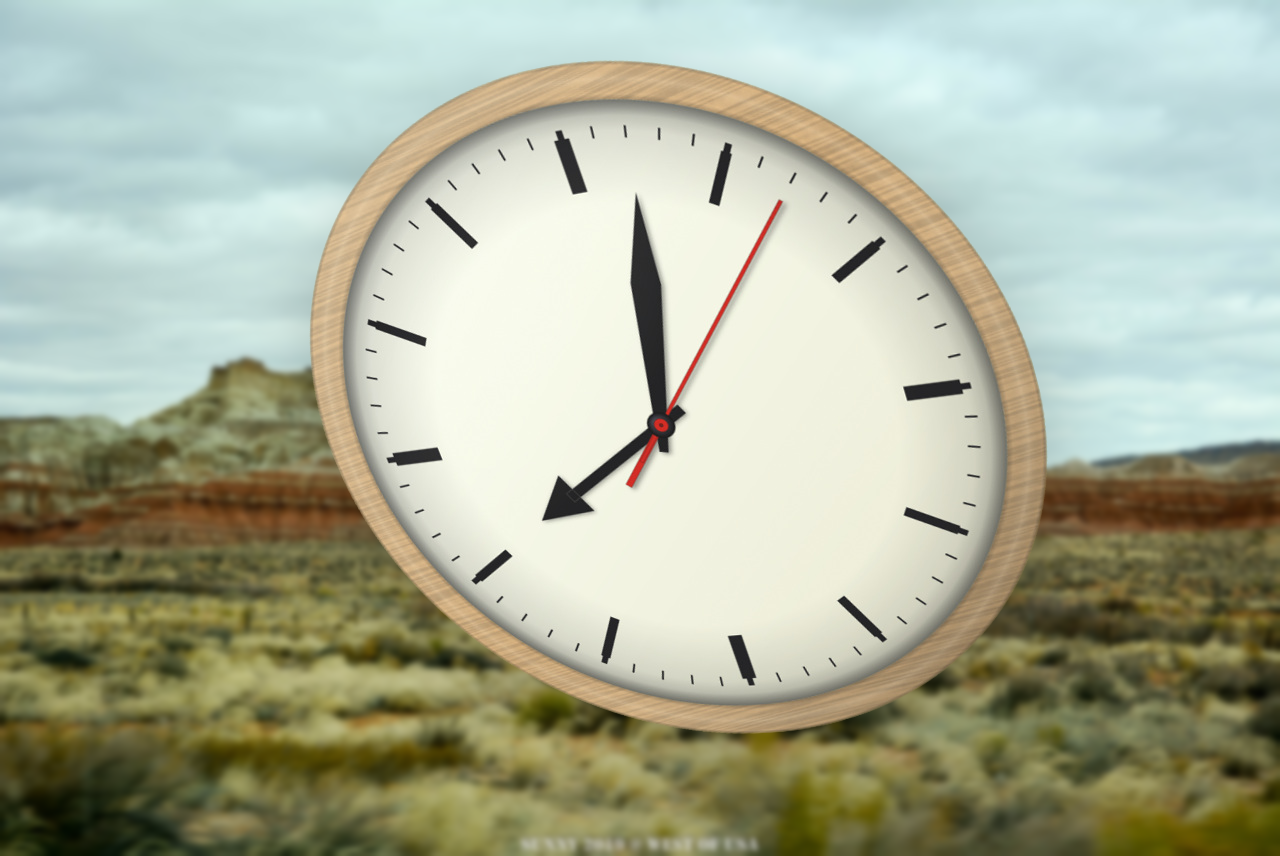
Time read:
8 h 02 min 07 s
